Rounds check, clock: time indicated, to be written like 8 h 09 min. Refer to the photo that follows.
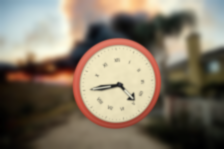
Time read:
4 h 45 min
